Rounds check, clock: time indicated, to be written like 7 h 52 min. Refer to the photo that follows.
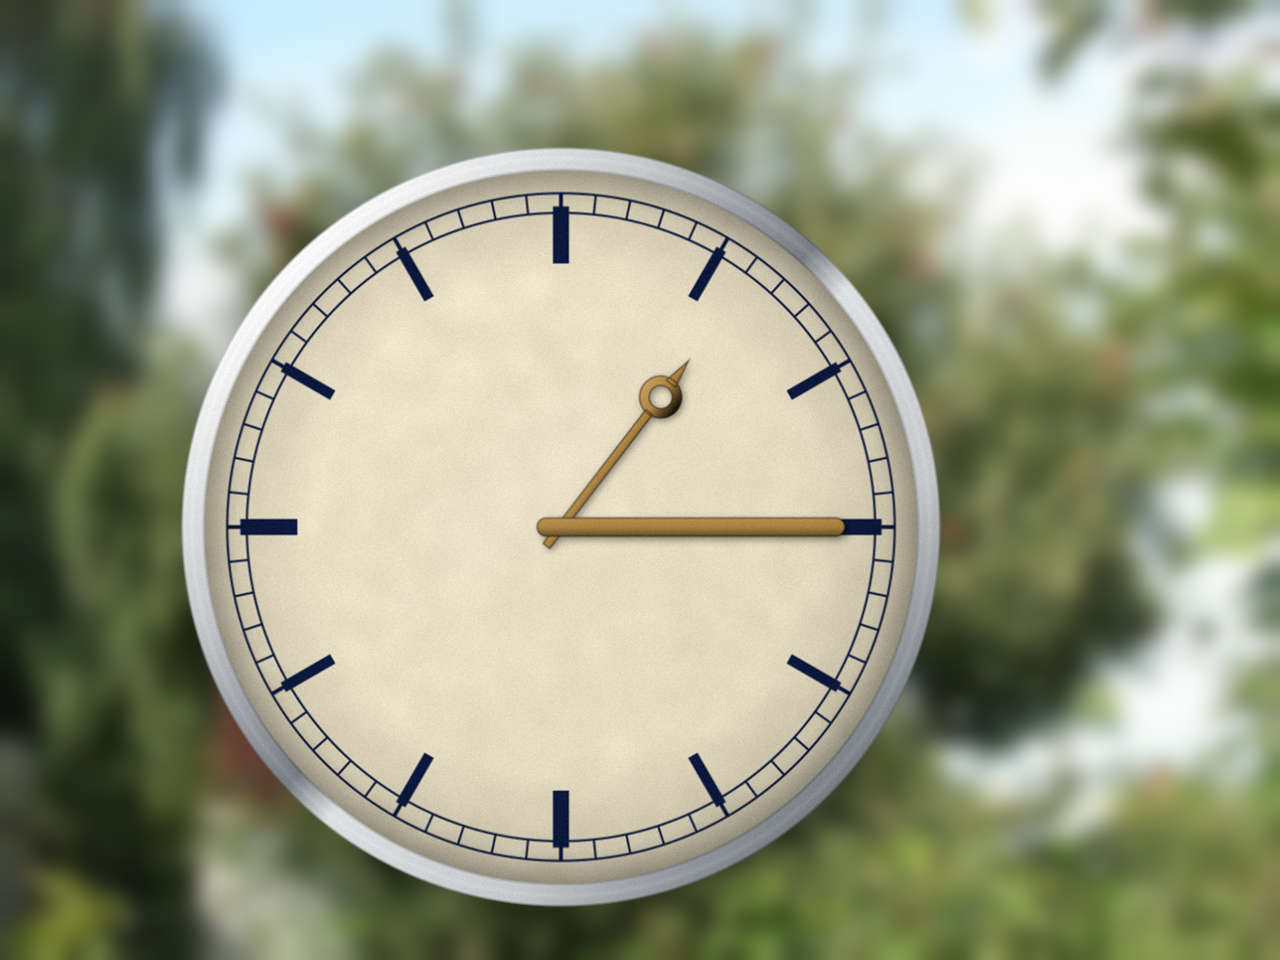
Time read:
1 h 15 min
